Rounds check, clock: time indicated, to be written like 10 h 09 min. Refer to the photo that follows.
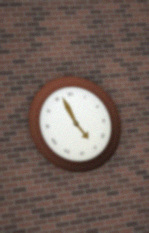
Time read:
4 h 57 min
